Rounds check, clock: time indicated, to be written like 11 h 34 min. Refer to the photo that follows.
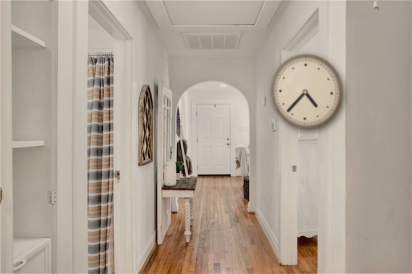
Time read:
4 h 37 min
